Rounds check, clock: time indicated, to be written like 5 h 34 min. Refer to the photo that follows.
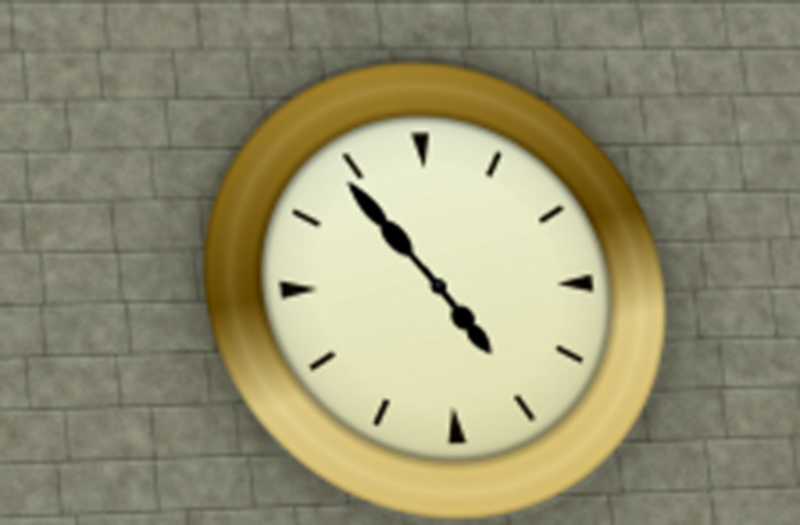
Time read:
4 h 54 min
